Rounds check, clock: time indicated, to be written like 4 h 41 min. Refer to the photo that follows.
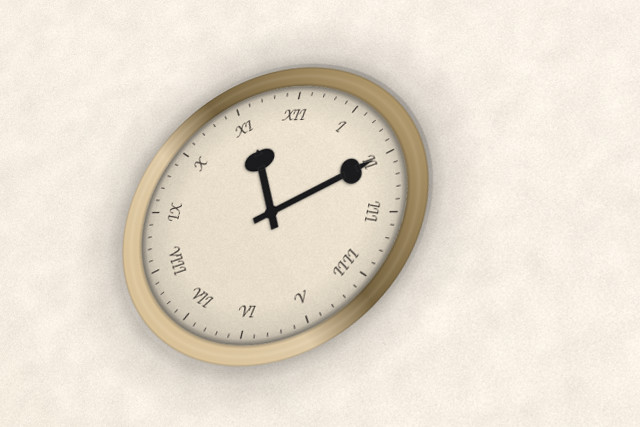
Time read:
11 h 10 min
